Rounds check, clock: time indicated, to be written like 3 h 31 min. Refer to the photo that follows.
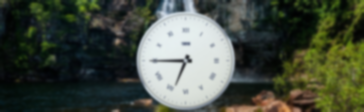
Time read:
6 h 45 min
